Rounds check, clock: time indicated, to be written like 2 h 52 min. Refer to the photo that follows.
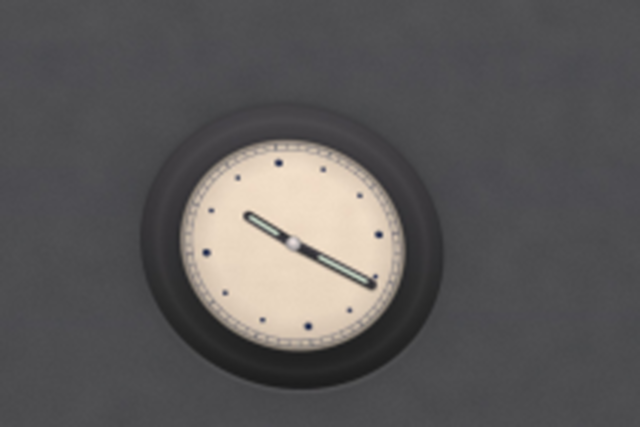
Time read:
10 h 21 min
